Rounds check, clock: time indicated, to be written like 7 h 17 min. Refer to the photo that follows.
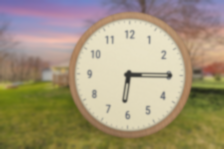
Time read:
6 h 15 min
